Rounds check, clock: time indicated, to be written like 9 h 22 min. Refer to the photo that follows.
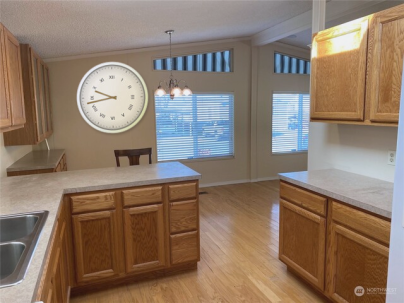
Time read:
9 h 43 min
